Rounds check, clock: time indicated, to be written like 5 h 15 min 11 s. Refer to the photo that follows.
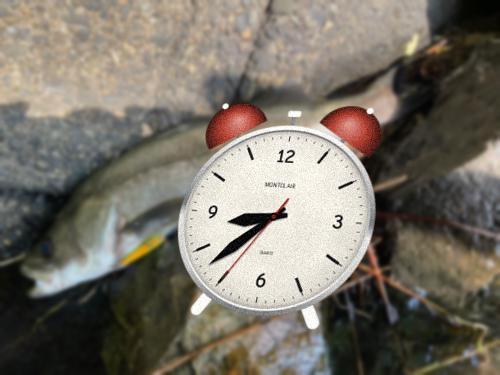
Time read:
8 h 37 min 35 s
